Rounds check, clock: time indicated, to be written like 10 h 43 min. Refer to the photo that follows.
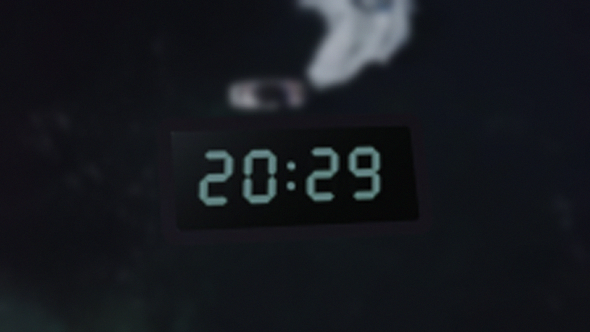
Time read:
20 h 29 min
